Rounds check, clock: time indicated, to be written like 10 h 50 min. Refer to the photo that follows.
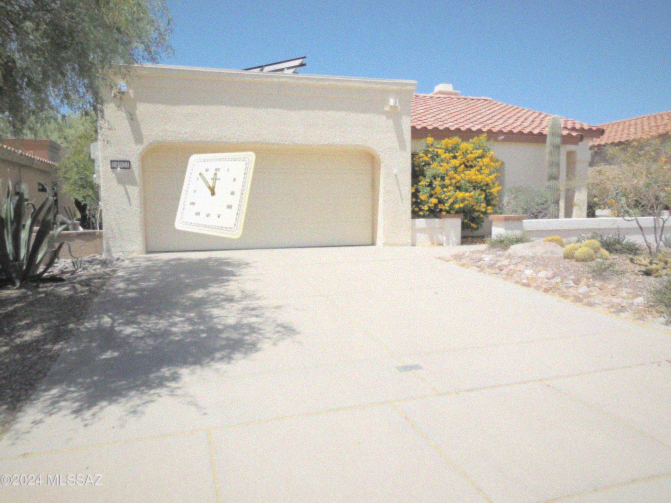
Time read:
11 h 52 min
